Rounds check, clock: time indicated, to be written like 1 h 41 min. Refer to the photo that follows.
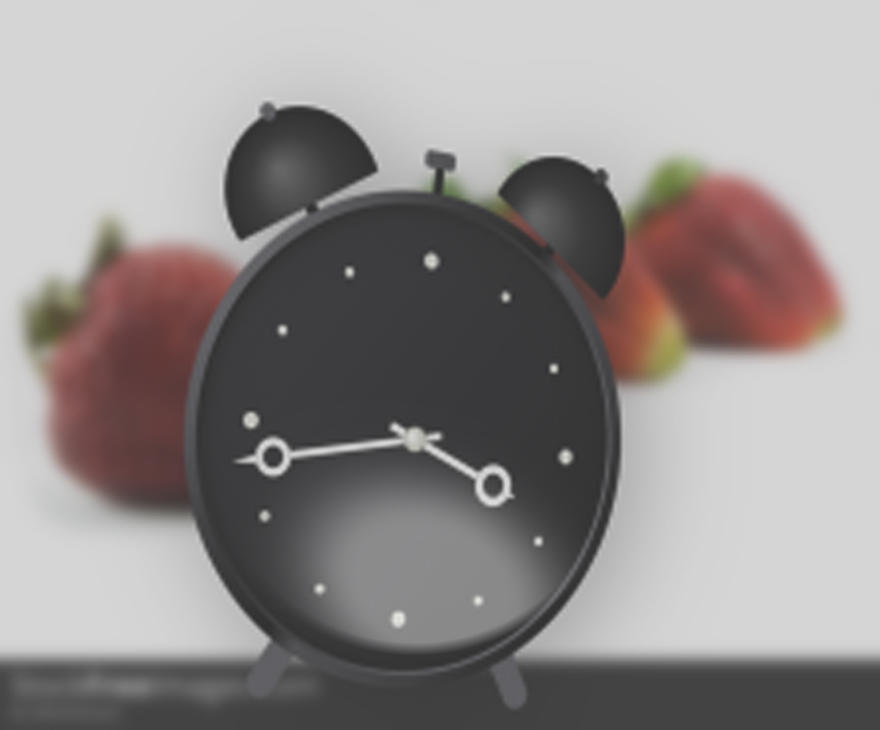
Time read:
3 h 43 min
